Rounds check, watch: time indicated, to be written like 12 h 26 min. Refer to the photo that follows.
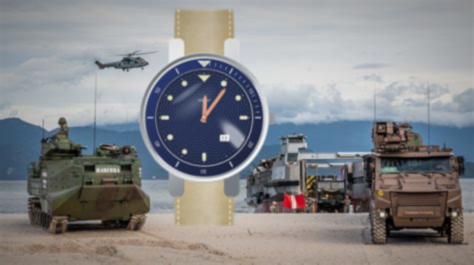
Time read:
12 h 06 min
